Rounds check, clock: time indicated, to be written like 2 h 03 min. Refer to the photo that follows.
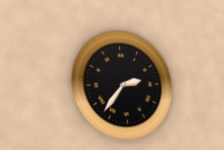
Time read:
2 h 37 min
